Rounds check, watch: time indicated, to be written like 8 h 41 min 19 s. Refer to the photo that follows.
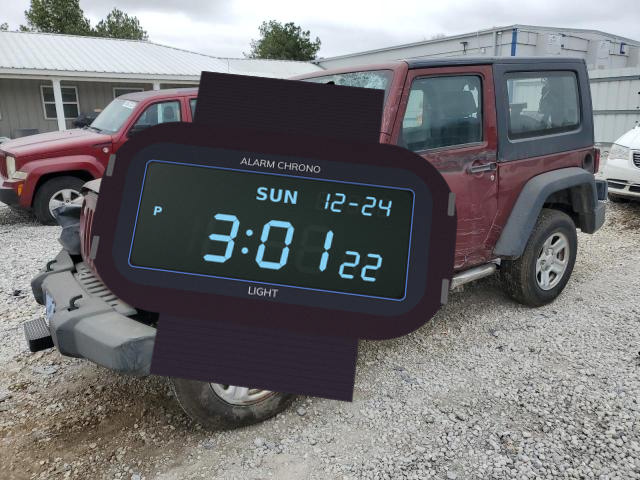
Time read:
3 h 01 min 22 s
